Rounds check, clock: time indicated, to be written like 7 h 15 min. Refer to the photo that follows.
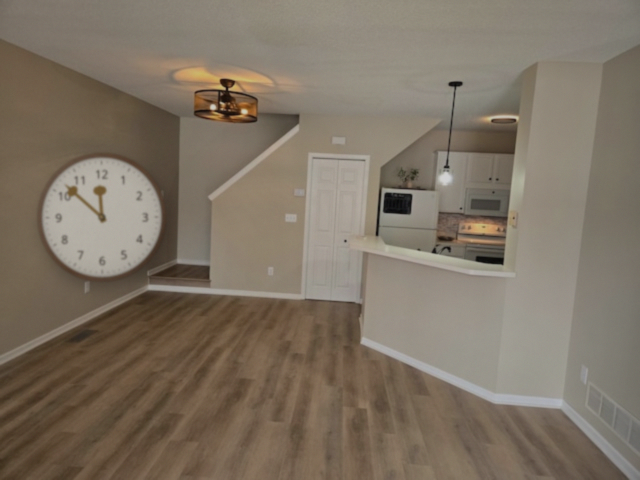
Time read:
11 h 52 min
